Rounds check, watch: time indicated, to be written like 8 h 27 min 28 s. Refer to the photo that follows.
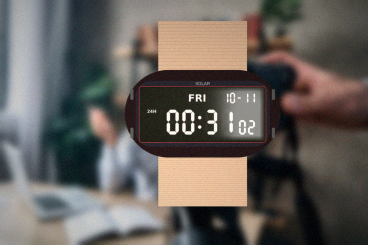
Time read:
0 h 31 min 02 s
